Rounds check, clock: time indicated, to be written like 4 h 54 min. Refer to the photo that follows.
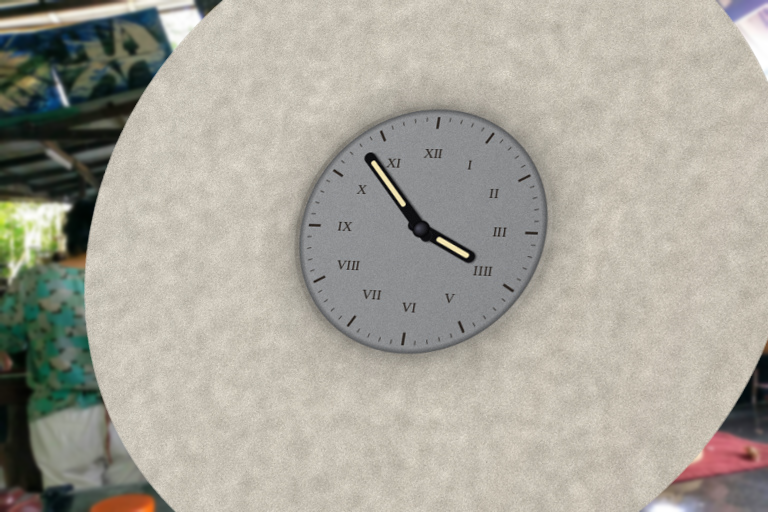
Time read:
3 h 53 min
